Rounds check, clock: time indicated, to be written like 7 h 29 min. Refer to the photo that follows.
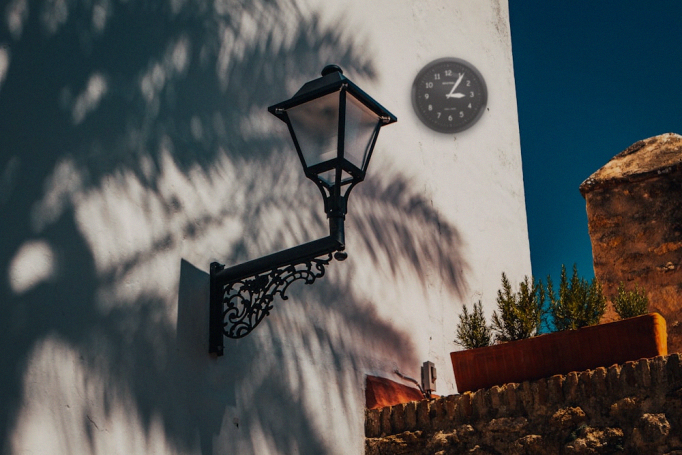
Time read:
3 h 06 min
